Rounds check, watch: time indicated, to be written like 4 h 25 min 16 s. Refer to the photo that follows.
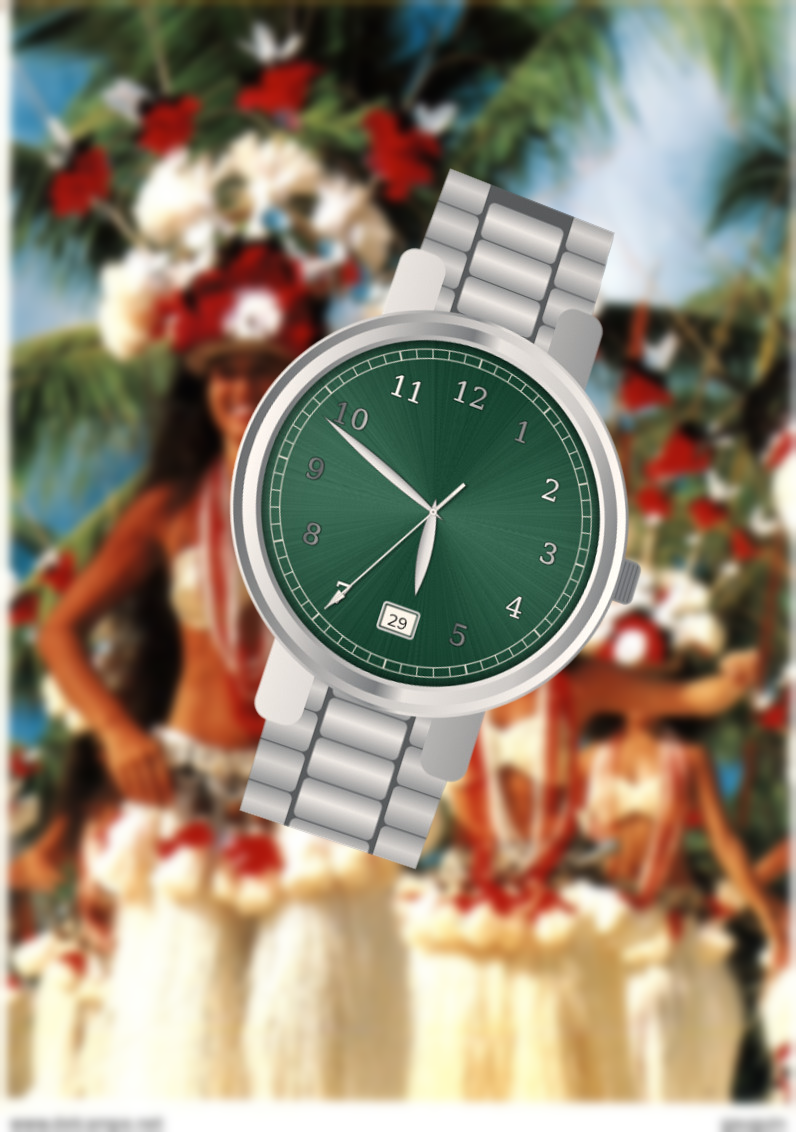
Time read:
5 h 48 min 35 s
